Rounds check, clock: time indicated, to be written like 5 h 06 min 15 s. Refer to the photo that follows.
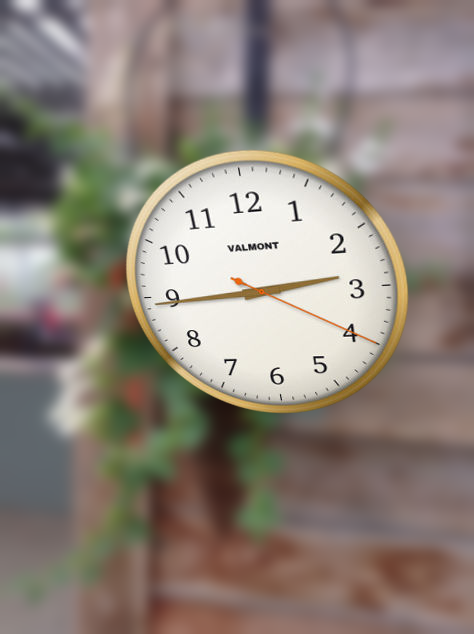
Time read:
2 h 44 min 20 s
